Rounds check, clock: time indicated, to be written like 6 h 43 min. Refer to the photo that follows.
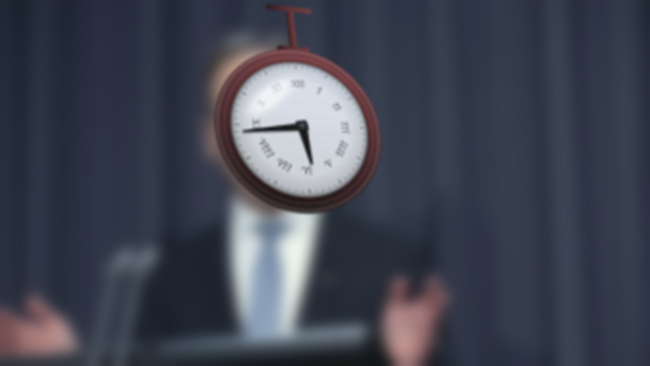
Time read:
5 h 44 min
